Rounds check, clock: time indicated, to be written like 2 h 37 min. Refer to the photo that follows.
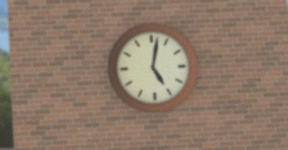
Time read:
5 h 02 min
